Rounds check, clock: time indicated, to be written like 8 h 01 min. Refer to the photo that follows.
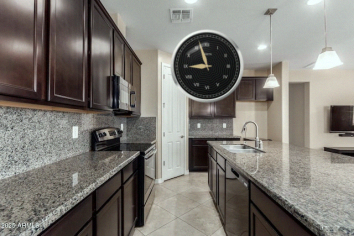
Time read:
8 h 57 min
